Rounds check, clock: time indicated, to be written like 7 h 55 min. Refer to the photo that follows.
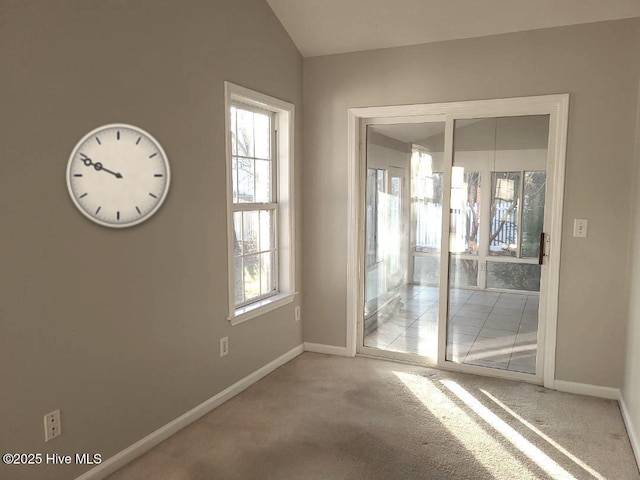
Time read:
9 h 49 min
